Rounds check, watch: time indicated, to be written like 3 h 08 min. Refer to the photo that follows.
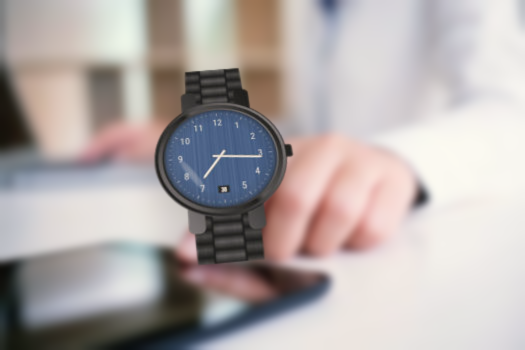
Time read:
7 h 16 min
